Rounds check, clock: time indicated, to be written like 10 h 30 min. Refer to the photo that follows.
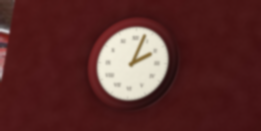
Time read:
2 h 03 min
